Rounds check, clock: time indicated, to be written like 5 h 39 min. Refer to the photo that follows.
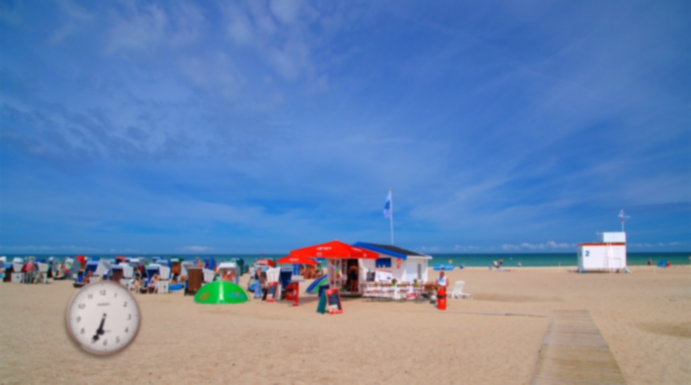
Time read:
6 h 34 min
